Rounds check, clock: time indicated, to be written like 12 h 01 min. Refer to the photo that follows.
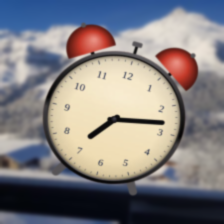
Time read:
7 h 13 min
